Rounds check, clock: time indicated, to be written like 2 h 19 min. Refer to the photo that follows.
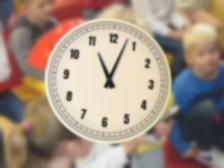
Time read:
11 h 03 min
